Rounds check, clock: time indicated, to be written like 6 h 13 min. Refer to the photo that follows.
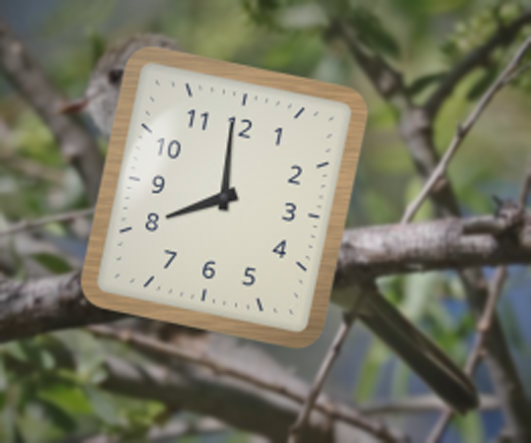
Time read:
7 h 59 min
